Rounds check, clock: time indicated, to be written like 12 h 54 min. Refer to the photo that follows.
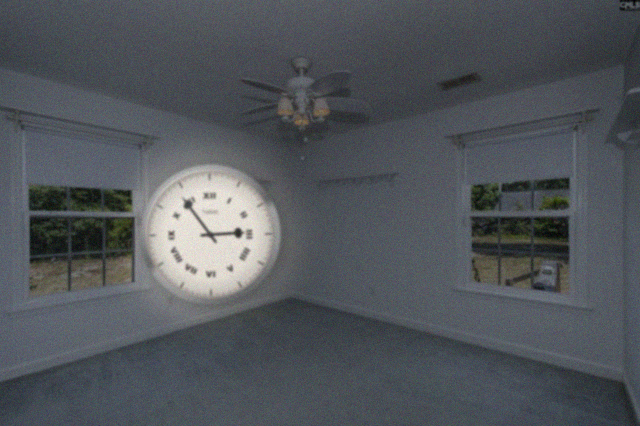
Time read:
2 h 54 min
